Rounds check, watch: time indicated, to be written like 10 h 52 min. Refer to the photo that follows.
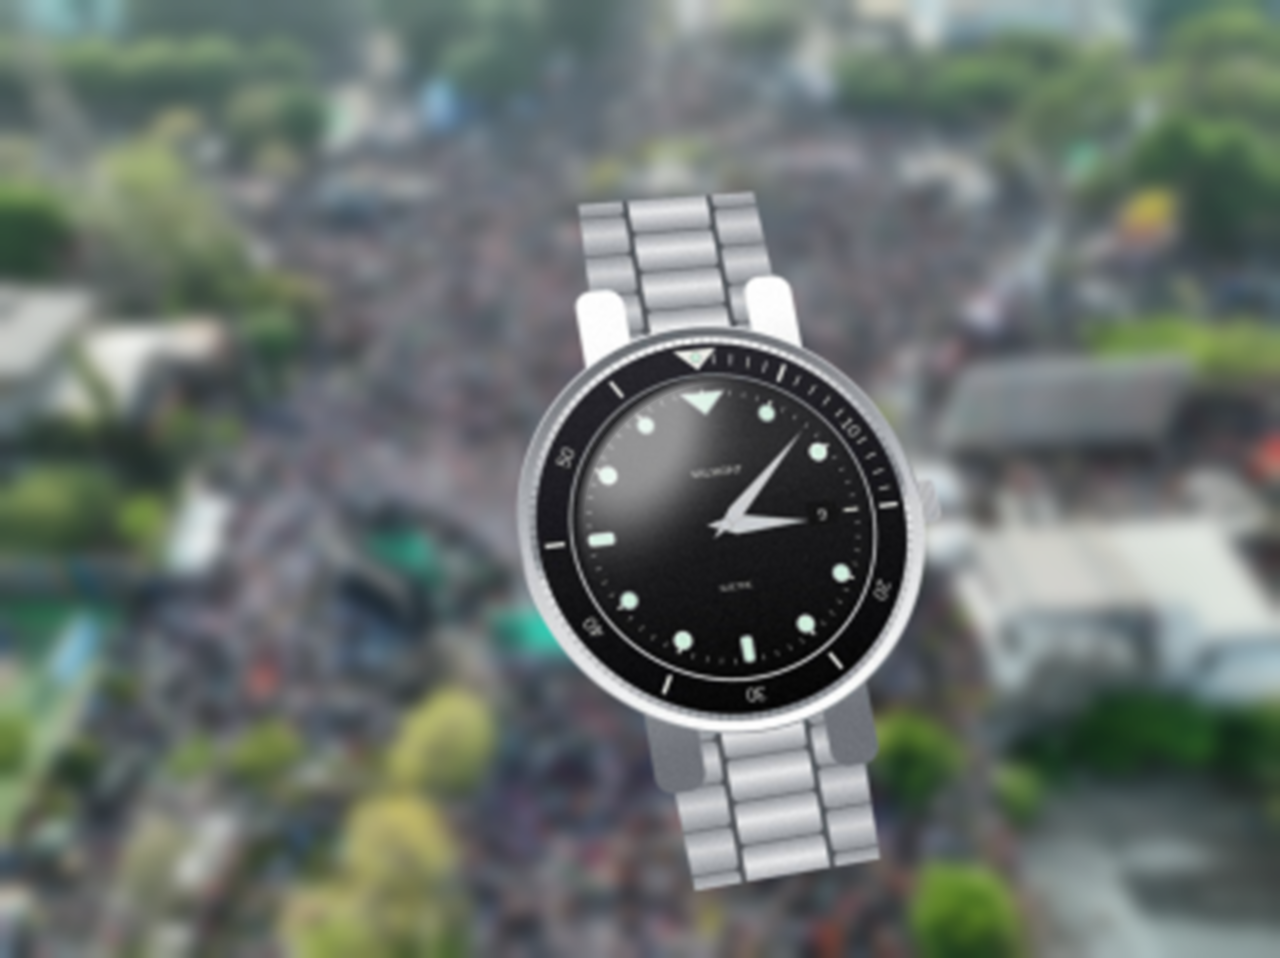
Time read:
3 h 08 min
